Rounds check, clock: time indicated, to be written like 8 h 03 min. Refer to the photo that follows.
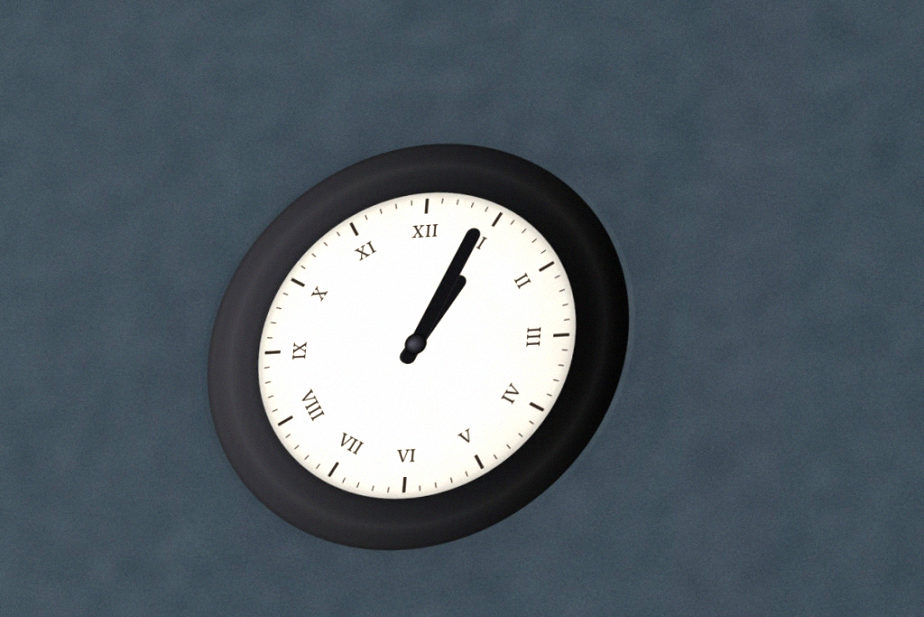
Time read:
1 h 04 min
